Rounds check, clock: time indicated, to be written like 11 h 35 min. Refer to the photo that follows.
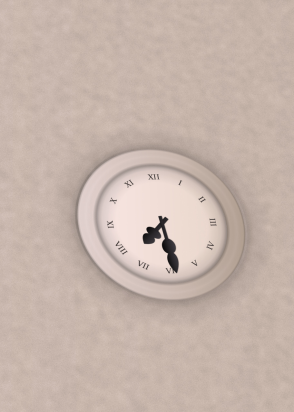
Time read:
7 h 29 min
